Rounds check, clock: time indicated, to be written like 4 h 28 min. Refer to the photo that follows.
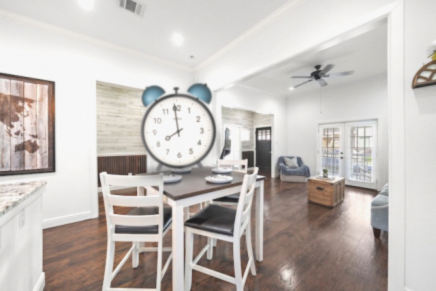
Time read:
7 h 59 min
